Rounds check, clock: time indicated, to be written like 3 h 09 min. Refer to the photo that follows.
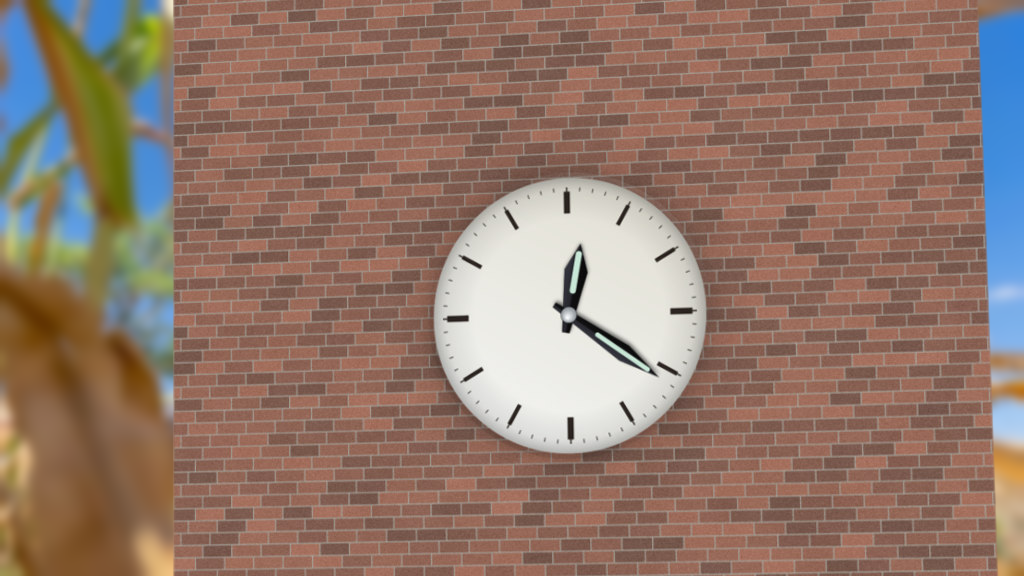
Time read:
12 h 21 min
